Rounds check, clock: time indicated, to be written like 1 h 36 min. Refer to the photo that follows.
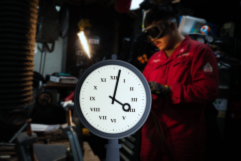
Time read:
4 h 02 min
